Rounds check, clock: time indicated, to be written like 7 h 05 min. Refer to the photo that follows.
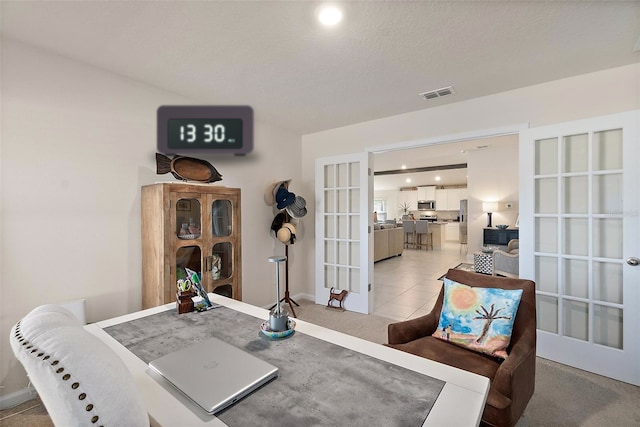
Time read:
13 h 30 min
